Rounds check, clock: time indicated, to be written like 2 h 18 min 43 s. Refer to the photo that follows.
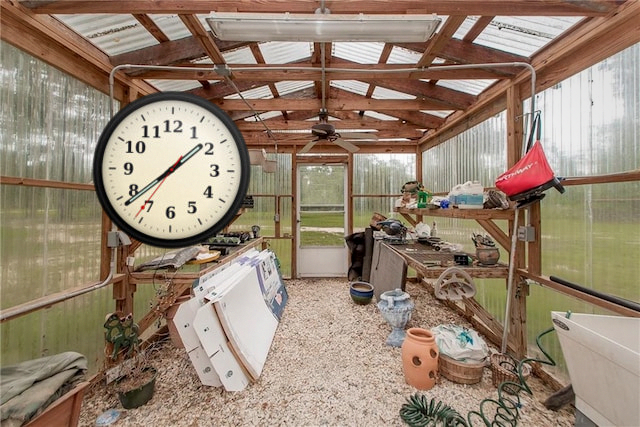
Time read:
1 h 38 min 36 s
